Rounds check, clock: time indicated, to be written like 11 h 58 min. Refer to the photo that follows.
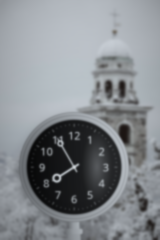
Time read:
7 h 55 min
